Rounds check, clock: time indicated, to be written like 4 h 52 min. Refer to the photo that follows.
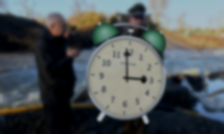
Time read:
2 h 59 min
